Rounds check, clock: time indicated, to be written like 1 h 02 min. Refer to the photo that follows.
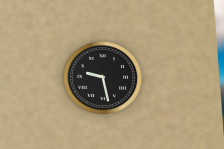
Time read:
9 h 28 min
